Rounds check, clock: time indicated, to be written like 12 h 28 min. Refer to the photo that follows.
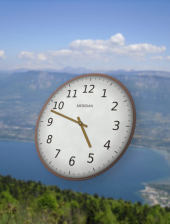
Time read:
4 h 48 min
